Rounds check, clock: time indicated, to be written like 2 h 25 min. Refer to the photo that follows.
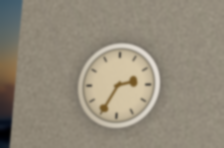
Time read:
2 h 35 min
